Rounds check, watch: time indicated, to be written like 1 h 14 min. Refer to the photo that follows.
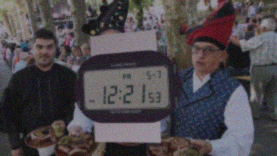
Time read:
12 h 21 min
